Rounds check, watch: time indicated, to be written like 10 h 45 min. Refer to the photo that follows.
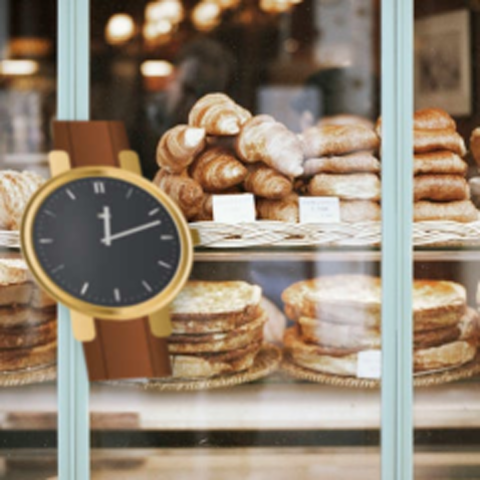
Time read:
12 h 12 min
